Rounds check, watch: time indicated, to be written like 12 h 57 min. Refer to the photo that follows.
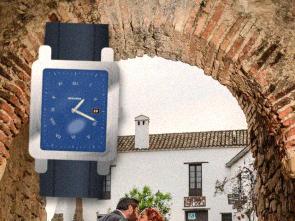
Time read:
1 h 19 min
